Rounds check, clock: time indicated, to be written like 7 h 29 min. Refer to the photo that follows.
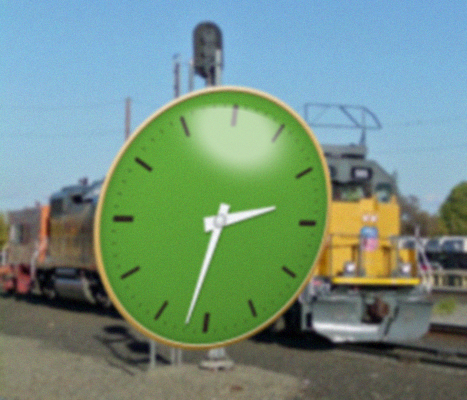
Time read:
2 h 32 min
